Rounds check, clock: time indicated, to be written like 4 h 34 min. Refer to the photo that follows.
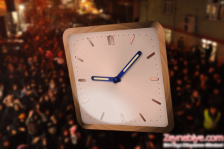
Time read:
9 h 08 min
